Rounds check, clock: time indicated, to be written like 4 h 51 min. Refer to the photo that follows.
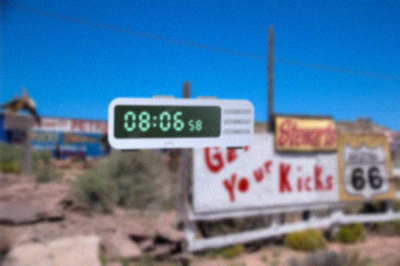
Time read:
8 h 06 min
